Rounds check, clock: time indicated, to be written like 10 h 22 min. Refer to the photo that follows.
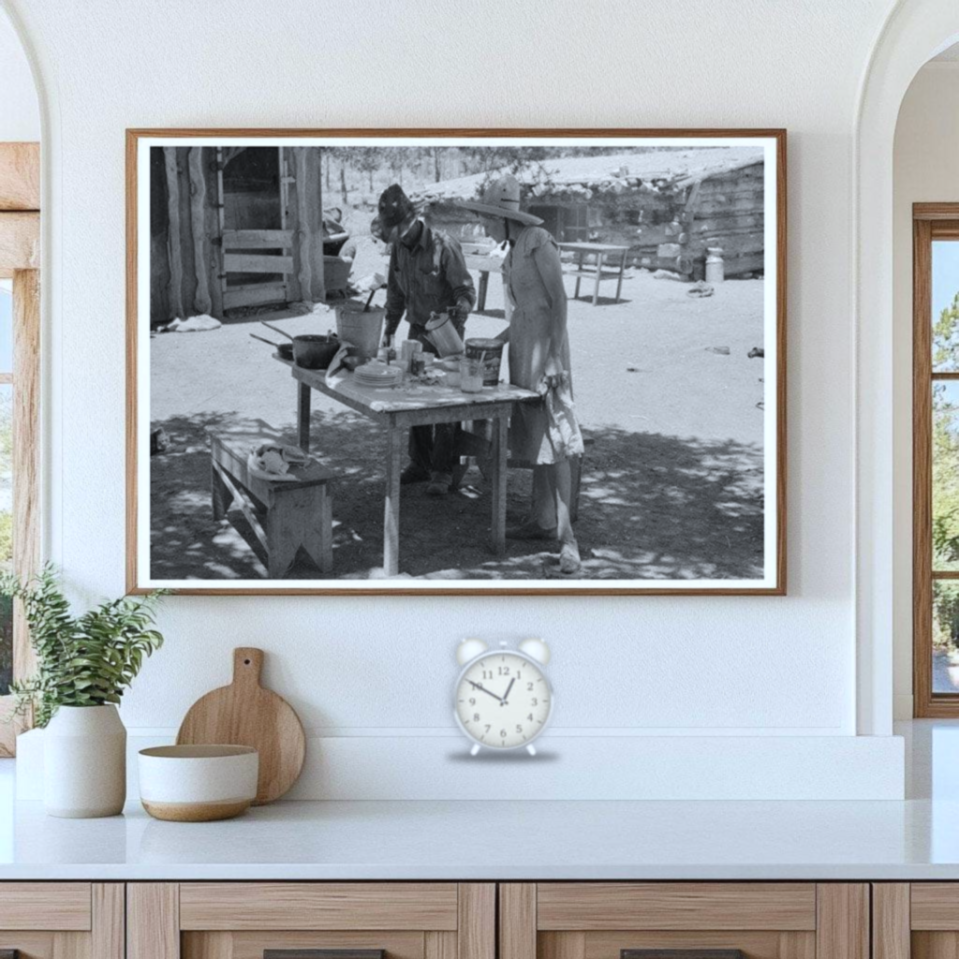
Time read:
12 h 50 min
